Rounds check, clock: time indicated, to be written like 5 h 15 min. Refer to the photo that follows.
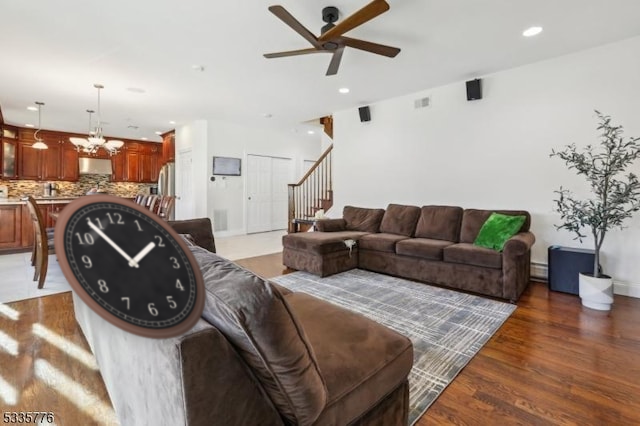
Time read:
1 h 54 min
